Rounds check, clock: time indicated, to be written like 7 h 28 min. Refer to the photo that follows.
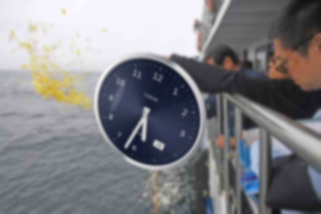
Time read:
5 h 32 min
